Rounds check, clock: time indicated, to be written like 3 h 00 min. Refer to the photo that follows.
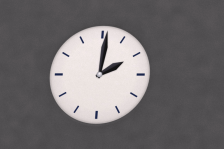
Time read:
2 h 01 min
